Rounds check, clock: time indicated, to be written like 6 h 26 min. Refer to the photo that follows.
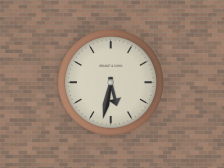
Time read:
5 h 32 min
